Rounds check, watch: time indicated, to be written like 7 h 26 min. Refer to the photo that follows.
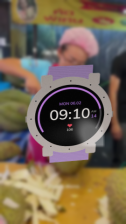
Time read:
9 h 10 min
